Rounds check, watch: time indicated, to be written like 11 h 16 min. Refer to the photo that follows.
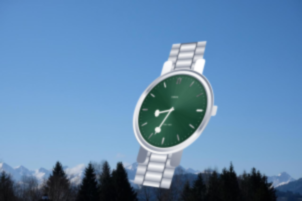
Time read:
8 h 34 min
